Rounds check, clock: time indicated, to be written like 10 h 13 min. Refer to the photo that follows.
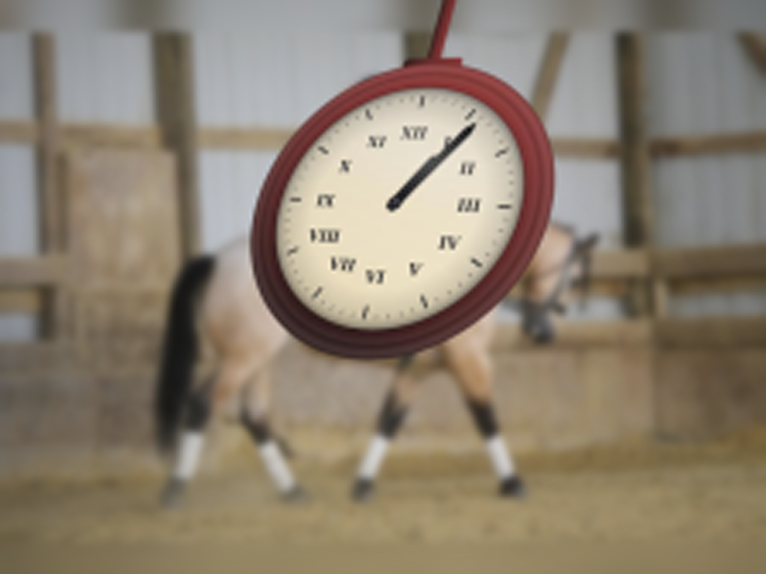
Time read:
1 h 06 min
